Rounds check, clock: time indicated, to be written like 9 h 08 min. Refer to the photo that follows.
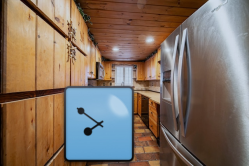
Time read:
7 h 51 min
